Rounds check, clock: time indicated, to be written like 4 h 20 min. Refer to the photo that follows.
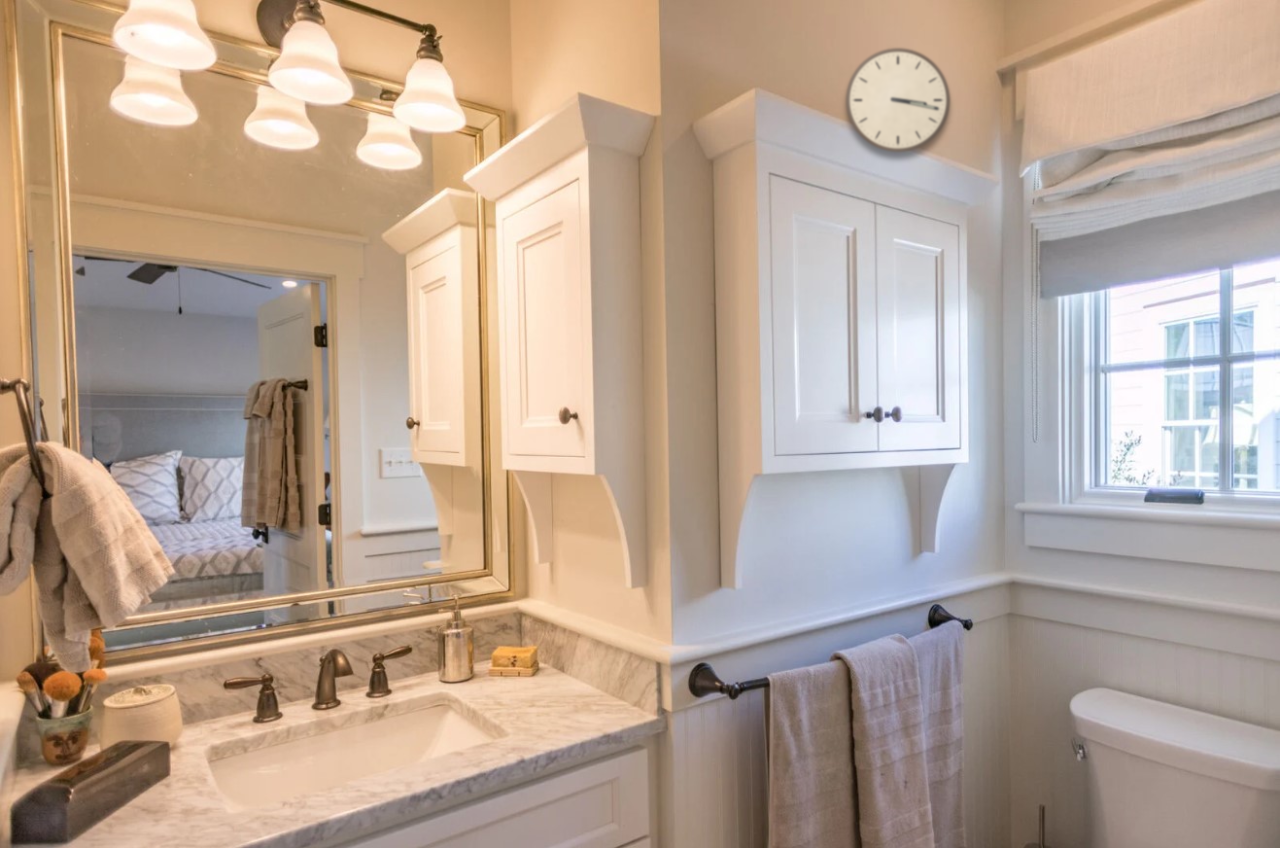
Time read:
3 h 17 min
